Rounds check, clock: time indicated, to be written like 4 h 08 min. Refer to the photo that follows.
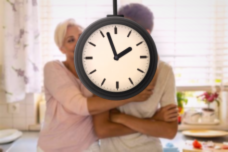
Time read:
1 h 57 min
